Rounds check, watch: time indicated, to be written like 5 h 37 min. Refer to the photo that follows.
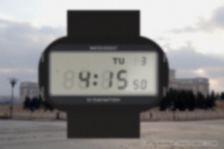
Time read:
4 h 15 min
